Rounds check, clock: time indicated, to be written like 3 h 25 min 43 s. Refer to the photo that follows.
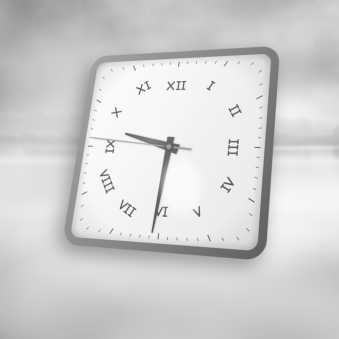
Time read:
9 h 30 min 46 s
